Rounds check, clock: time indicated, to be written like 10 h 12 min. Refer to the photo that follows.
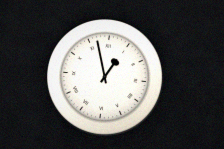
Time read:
12 h 57 min
